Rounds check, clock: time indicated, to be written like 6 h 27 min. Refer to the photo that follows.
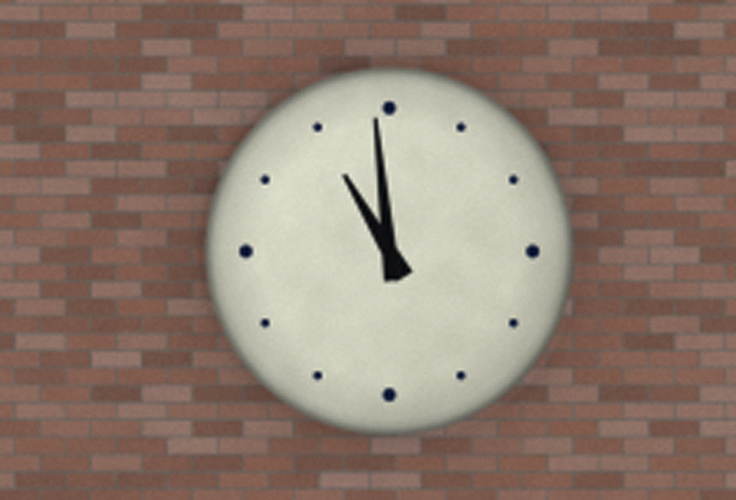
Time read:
10 h 59 min
